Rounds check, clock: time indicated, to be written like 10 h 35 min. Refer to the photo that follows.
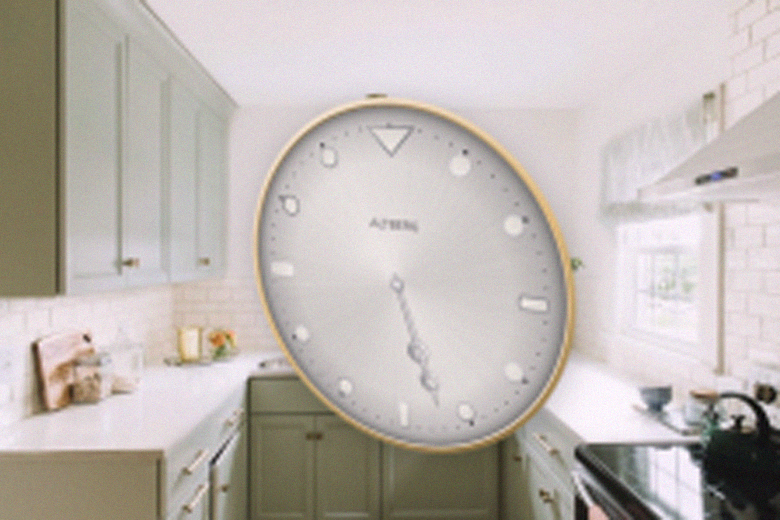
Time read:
5 h 27 min
